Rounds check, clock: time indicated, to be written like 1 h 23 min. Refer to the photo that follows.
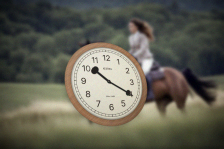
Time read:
10 h 20 min
